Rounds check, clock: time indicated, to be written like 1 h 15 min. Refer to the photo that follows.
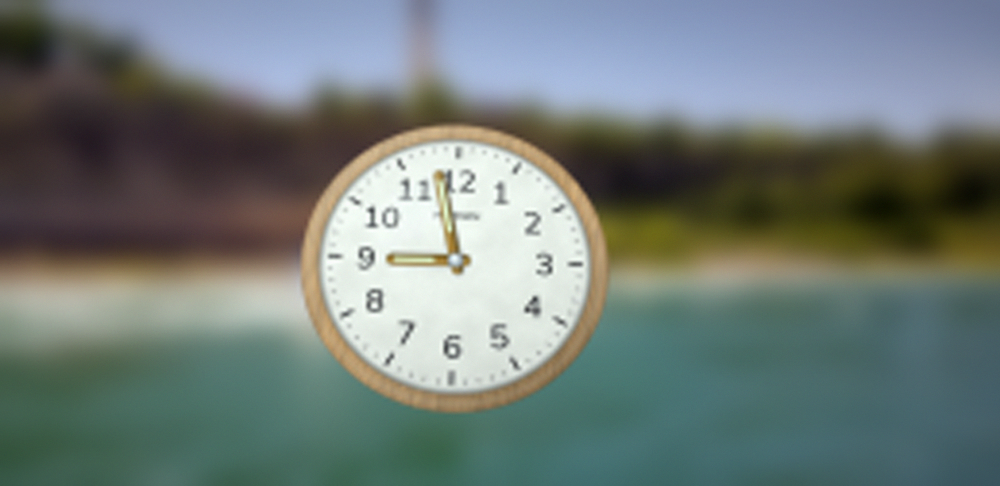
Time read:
8 h 58 min
